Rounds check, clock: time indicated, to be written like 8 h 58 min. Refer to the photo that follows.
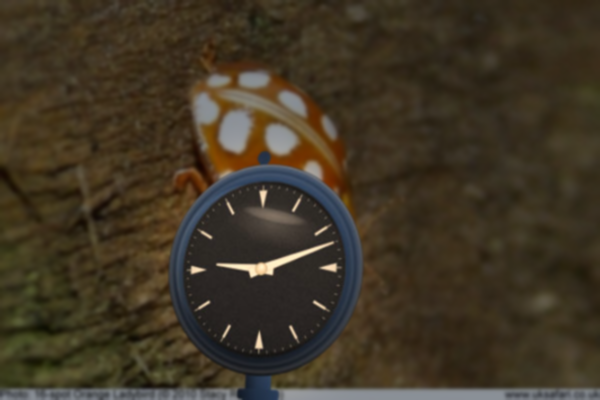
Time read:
9 h 12 min
